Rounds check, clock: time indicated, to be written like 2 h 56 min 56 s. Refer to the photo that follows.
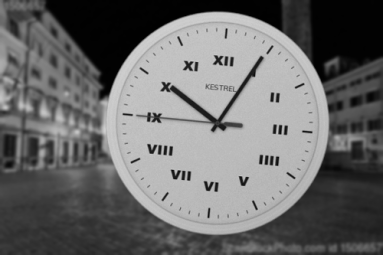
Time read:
10 h 04 min 45 s
